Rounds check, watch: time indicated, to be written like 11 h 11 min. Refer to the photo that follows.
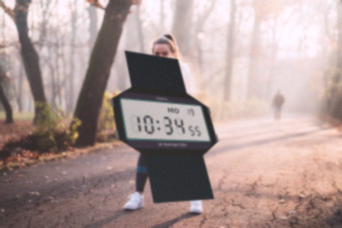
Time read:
10 h 34 min
